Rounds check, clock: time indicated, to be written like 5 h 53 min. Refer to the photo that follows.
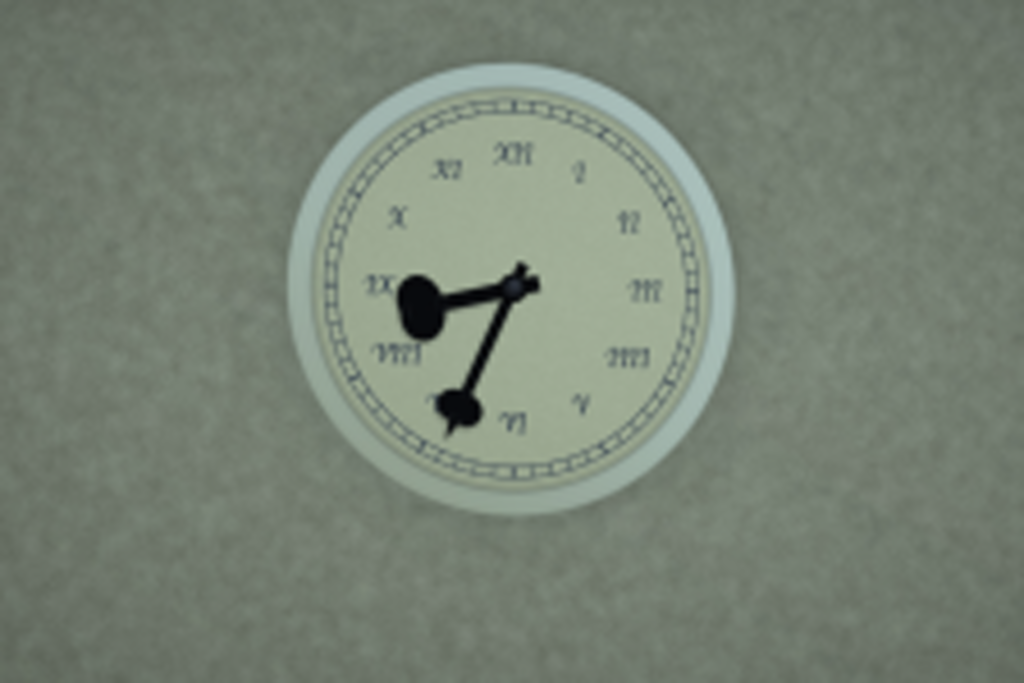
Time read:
8 h 34 min
